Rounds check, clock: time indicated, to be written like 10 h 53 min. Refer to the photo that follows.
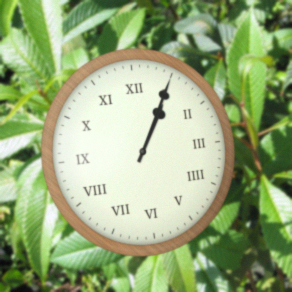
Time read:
1 h 05 min
